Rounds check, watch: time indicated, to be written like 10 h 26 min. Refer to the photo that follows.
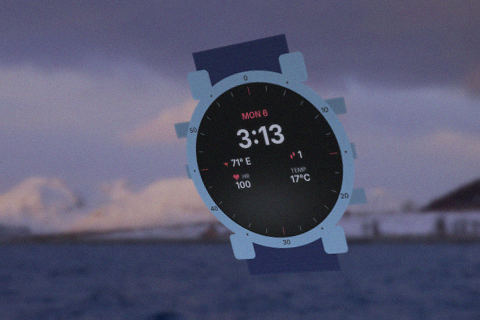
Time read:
3 h 13 min
